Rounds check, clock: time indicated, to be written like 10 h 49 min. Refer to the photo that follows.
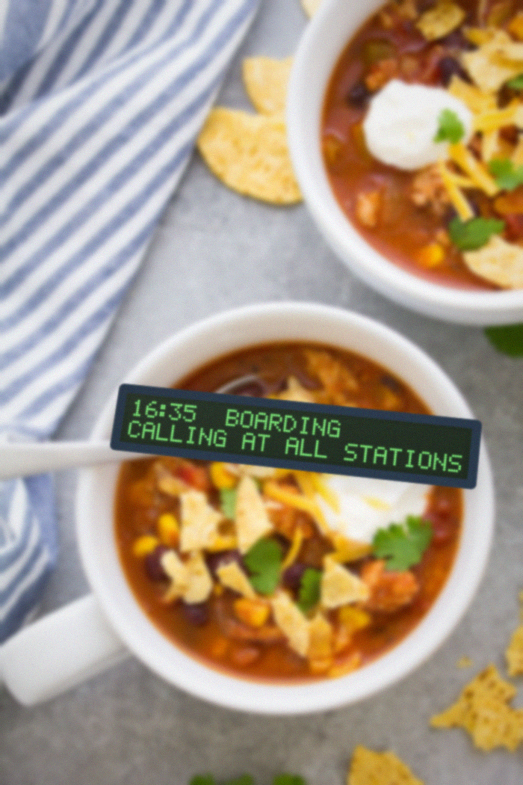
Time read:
16 h 35 min
